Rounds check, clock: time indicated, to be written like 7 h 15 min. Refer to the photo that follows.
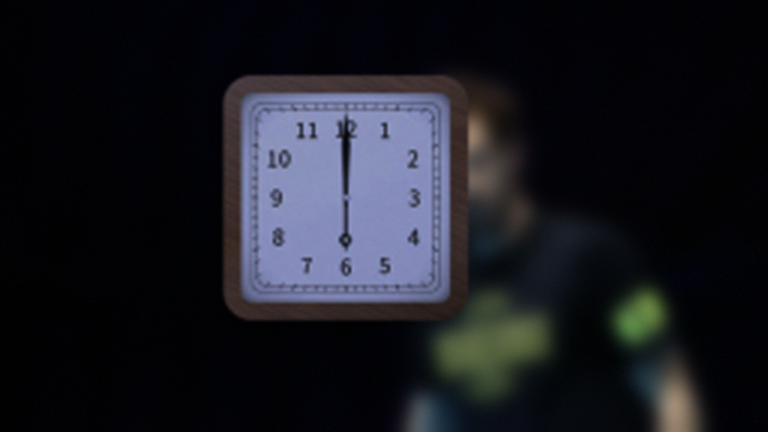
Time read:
6 h 00 min
